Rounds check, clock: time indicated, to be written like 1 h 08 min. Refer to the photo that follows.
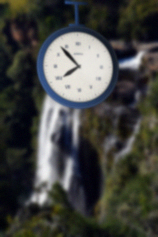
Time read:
7 h 53 min
